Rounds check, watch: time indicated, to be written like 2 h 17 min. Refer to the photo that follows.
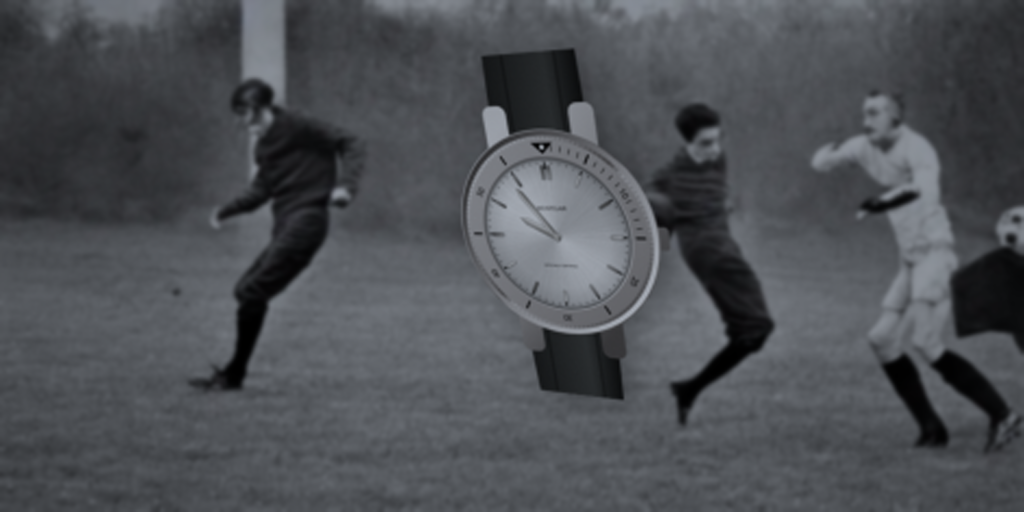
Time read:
9 h 54 min
